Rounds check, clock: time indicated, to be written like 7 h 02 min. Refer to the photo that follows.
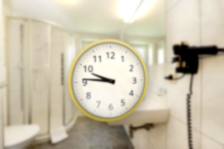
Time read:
9 h 46 min
